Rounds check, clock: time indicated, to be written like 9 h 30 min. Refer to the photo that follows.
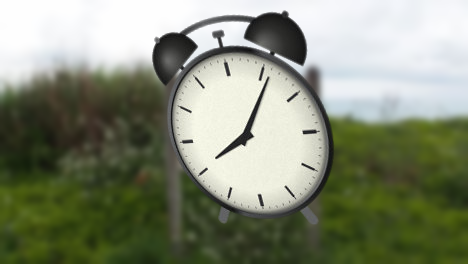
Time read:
8 h 06 min
